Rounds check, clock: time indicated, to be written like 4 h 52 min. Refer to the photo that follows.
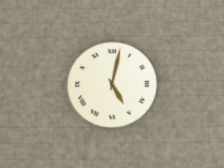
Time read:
5 h 02 min
